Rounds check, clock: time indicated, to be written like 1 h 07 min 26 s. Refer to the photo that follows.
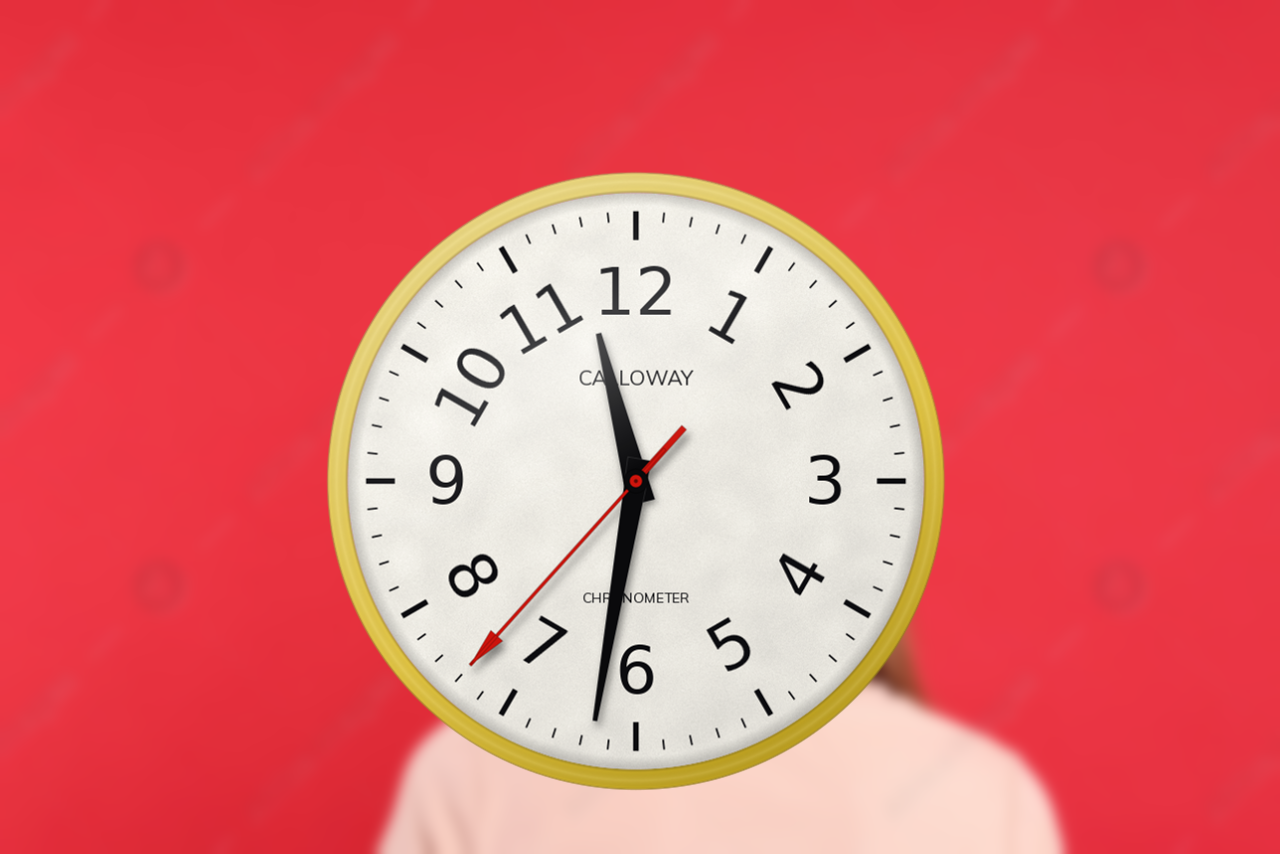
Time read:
11 h 31 min 37 s
